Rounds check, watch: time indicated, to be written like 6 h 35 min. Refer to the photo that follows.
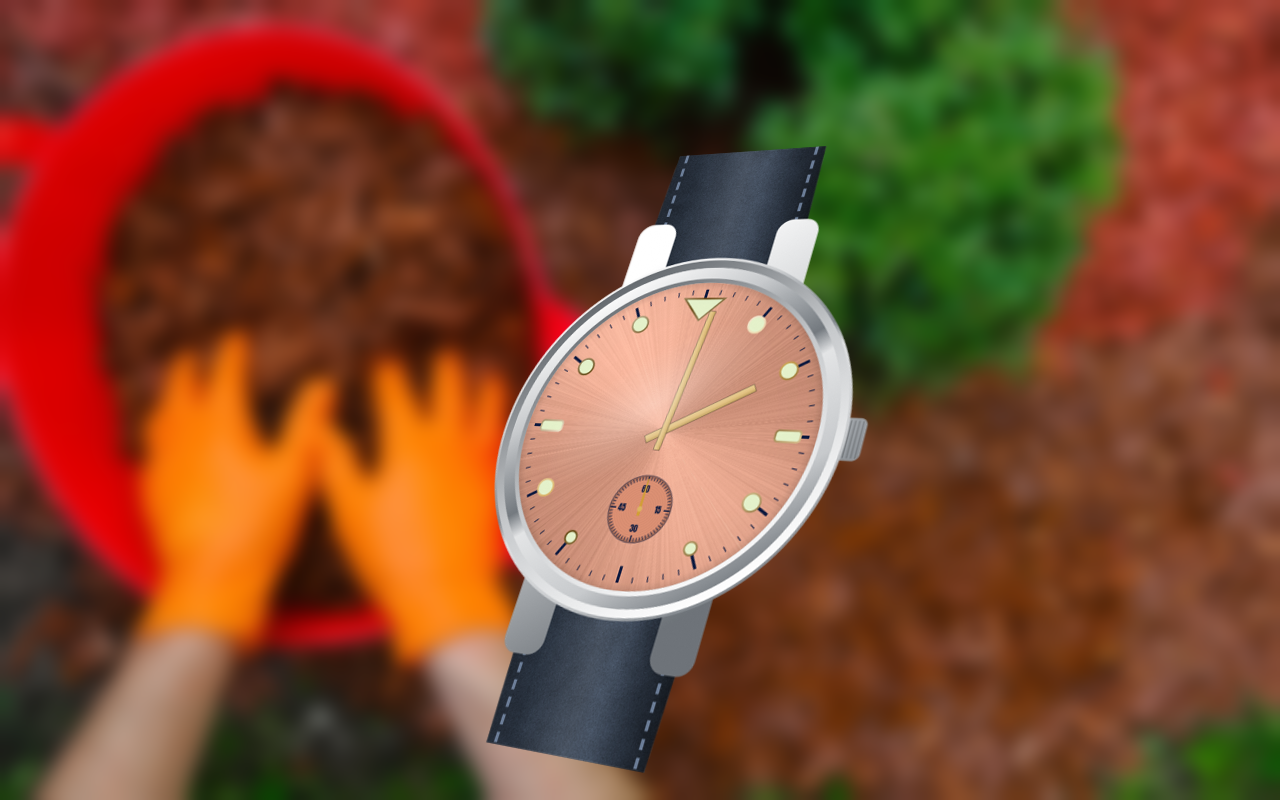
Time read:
2 h 01 min
